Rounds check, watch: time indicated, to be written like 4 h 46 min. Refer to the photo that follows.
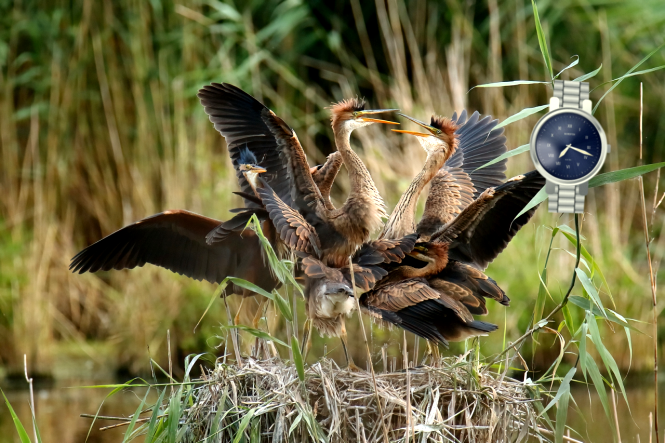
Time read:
7 h 18 min
